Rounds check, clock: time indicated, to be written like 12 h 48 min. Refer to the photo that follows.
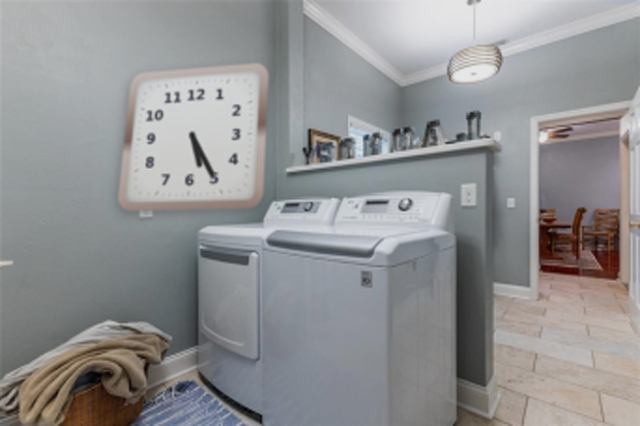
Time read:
5 h 25 min
